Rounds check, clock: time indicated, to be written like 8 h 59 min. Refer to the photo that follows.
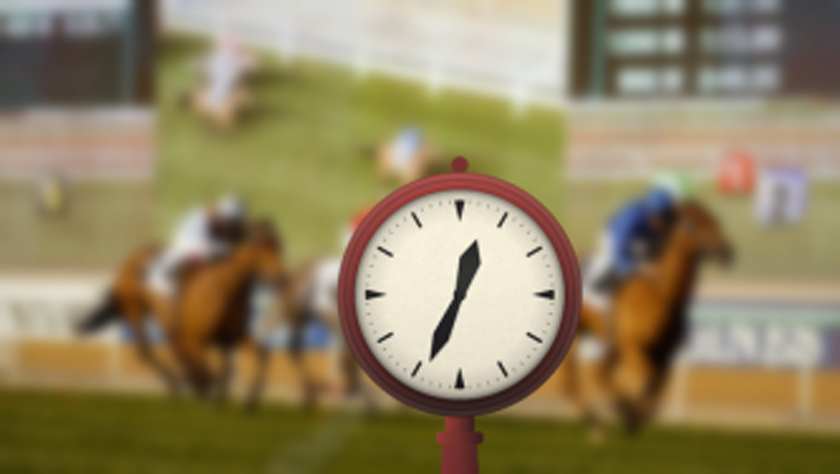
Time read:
12 h 34 min
